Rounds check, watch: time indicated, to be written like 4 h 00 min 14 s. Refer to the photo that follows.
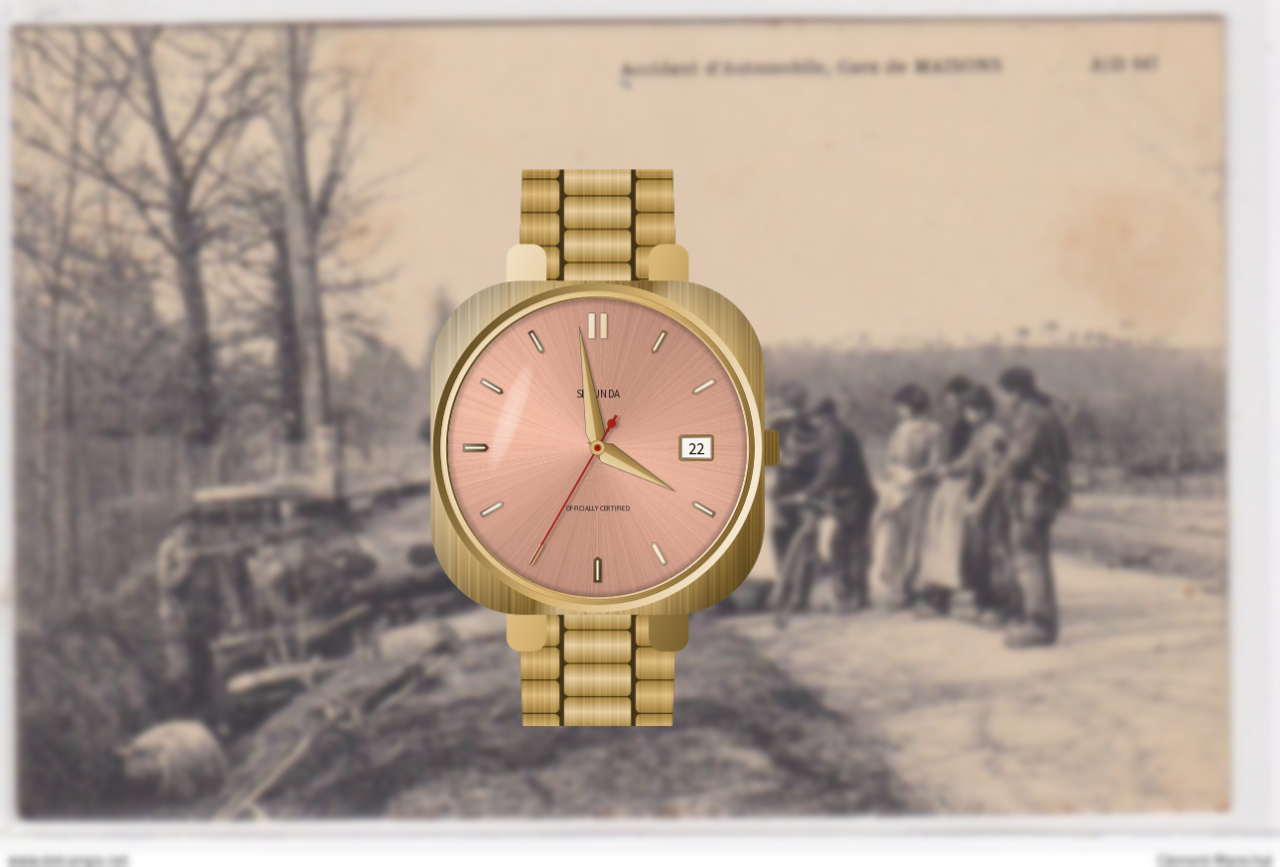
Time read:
3 h 58 min 35 s
